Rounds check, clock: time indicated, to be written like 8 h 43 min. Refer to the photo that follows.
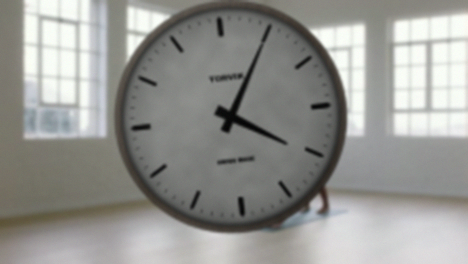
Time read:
4 h 05 min
